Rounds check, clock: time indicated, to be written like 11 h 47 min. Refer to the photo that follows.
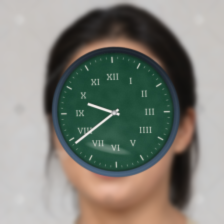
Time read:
9 h 39 min
